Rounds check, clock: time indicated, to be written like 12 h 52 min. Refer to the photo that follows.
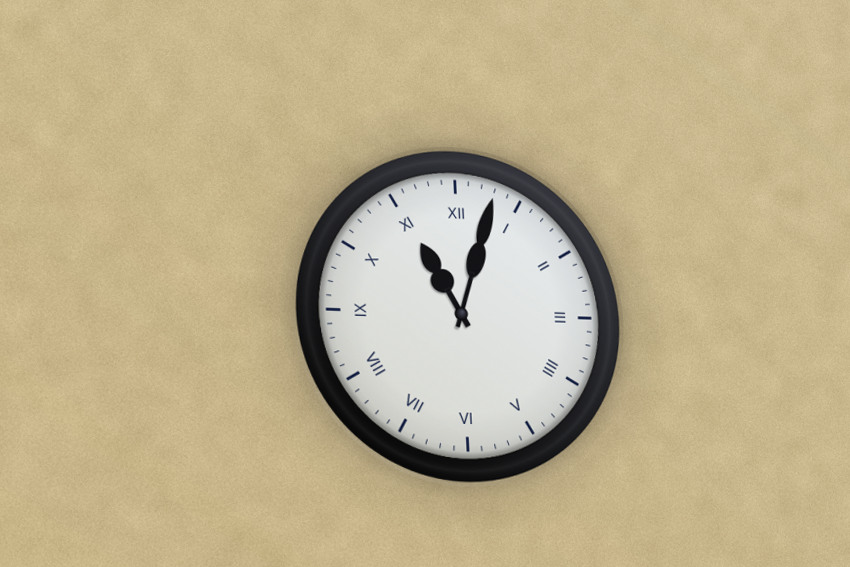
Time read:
11 h 03 min
